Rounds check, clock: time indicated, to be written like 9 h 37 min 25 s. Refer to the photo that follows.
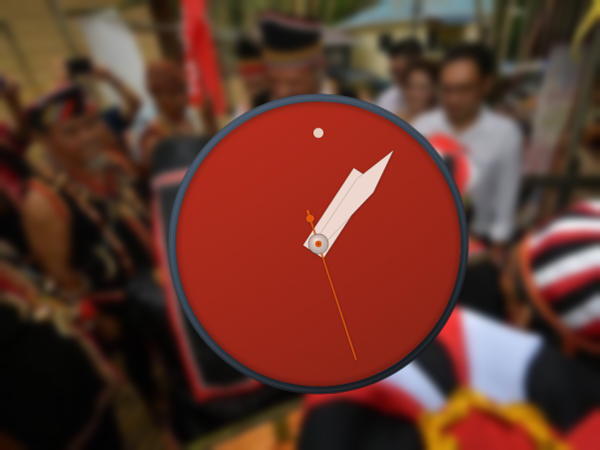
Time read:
1 h 06 min 27 s
